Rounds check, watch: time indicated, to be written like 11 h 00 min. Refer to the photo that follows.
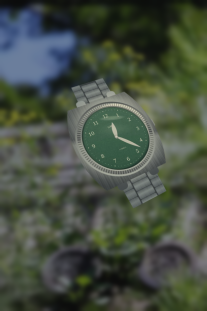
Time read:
12 h 23 min
